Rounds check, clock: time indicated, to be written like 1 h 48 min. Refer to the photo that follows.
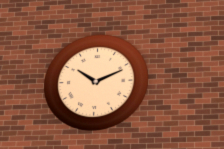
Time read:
10 h 11 min
